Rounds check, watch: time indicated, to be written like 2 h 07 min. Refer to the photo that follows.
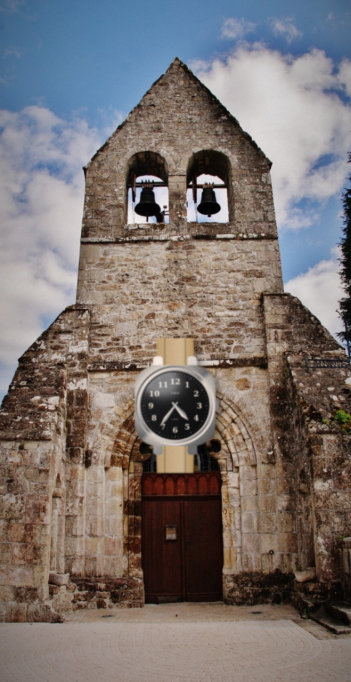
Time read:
4 h 36 min
